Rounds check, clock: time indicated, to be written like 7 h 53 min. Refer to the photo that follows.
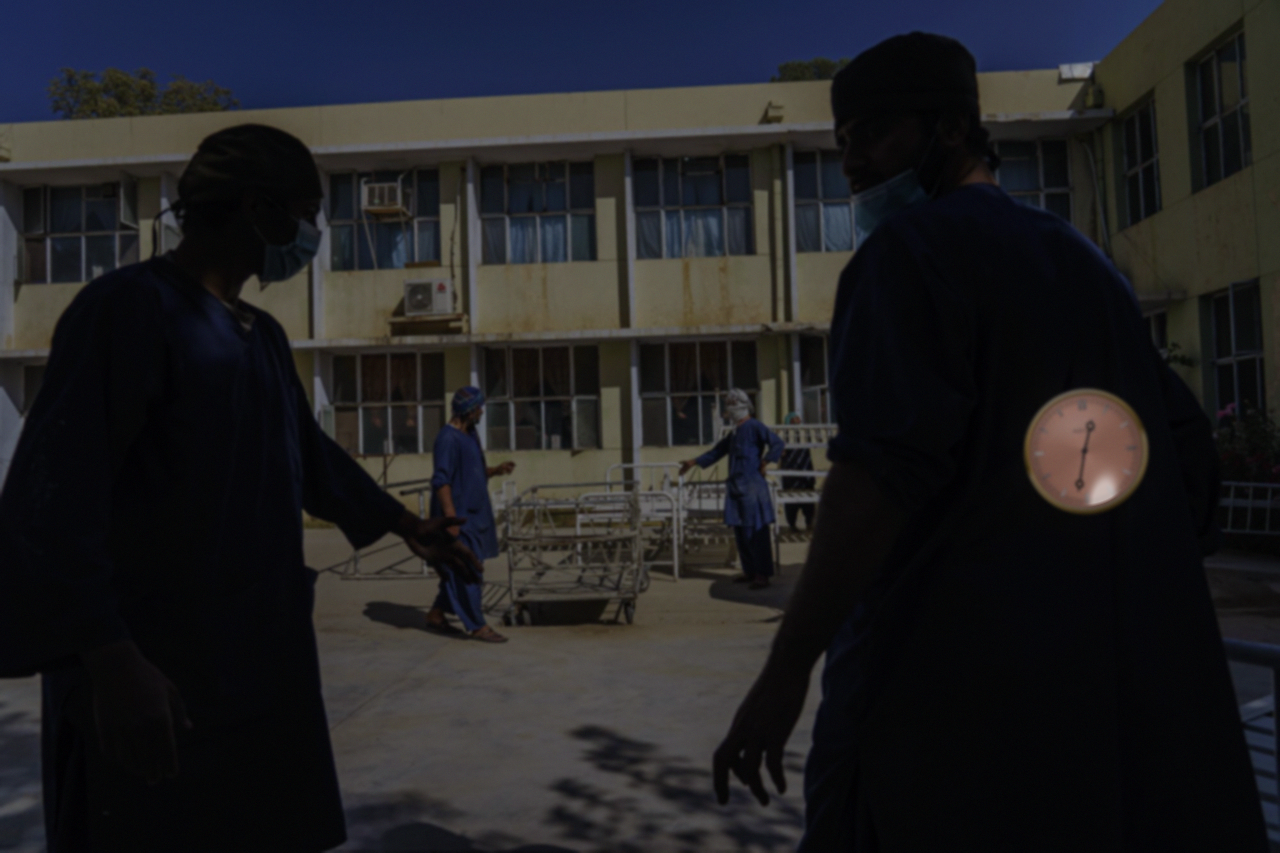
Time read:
12 h 32 min
